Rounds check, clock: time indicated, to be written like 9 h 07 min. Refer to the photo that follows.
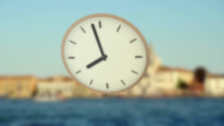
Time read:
7 h 58 min
